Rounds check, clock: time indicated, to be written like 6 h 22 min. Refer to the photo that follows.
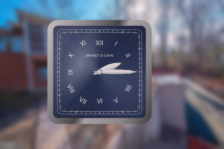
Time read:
2 h 15 min
